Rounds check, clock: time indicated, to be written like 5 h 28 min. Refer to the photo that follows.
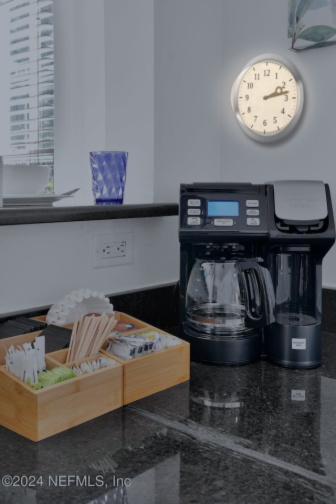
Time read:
2 h 13 min
